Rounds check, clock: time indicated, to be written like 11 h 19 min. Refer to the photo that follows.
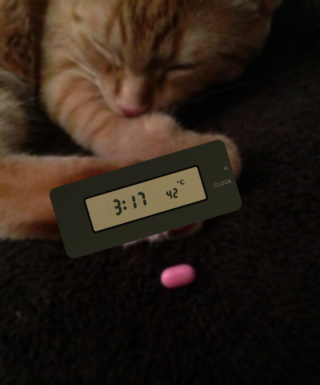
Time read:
3 h 17 min
